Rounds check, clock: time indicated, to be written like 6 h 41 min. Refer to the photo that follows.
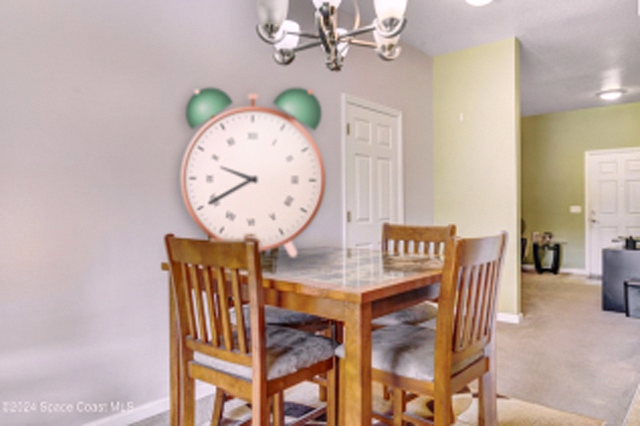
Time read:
9 h 40 min
